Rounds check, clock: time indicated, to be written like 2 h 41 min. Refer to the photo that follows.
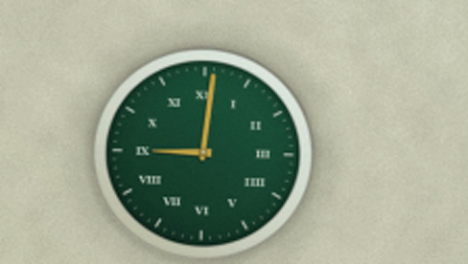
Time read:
9 h 01 min
